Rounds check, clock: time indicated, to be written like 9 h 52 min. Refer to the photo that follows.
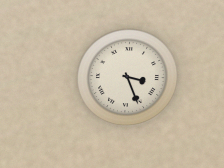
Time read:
3 h 26 min
